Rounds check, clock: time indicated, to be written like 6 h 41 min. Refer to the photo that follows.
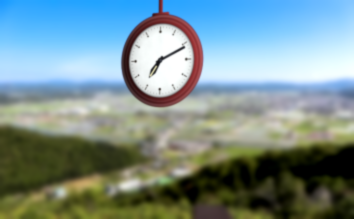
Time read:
7 h 11 min
